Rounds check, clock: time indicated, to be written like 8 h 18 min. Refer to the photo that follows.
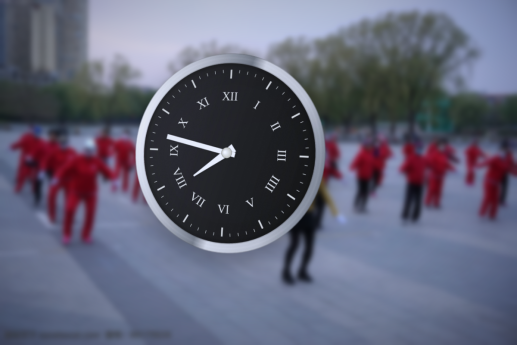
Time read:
7 h 47 min
